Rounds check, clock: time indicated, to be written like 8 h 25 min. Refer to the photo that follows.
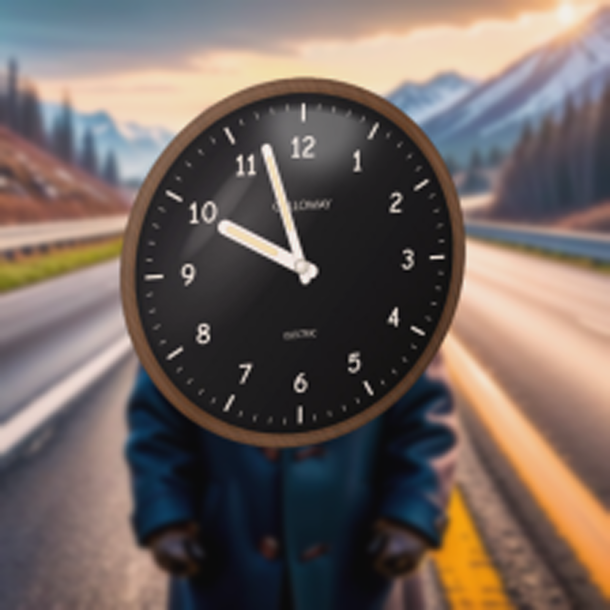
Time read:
9 h 57 min
